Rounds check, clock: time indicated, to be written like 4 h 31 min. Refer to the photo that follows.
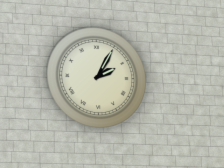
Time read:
2 h 05 min
